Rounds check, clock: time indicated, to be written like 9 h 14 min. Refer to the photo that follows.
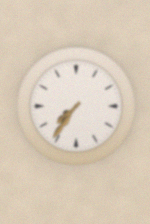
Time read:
7 h 36 min
